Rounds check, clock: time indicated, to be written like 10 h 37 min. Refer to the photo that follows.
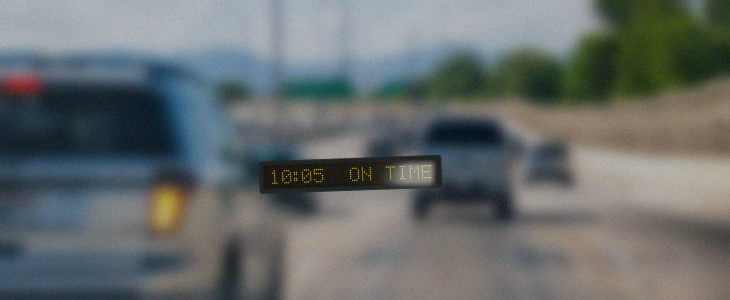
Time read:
10 h 05 min
